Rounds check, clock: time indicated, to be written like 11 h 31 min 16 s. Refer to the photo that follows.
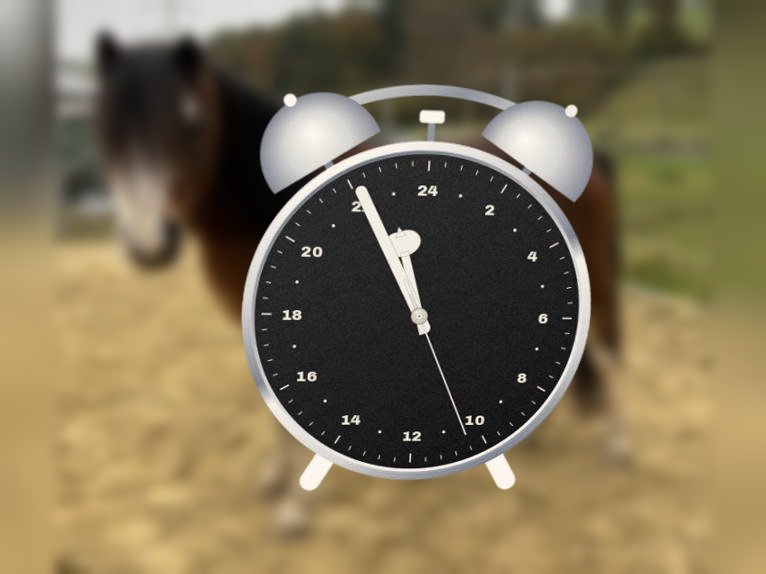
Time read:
22 h 55 min 26 s
